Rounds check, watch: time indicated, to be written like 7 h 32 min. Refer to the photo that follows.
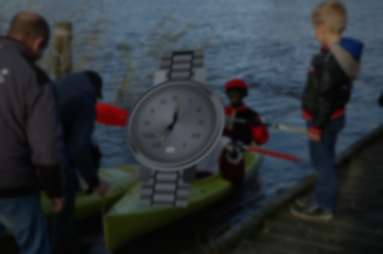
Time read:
7 h 01 min
